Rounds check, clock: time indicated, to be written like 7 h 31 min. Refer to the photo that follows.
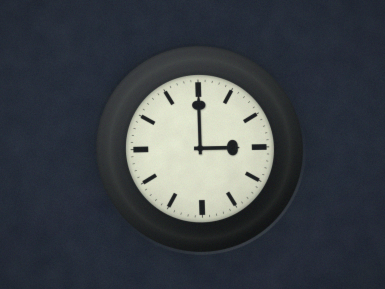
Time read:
3 h 00 min
